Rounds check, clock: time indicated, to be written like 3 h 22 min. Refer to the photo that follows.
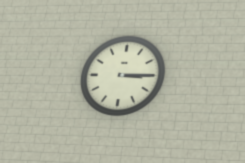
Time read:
3 h 15 min
